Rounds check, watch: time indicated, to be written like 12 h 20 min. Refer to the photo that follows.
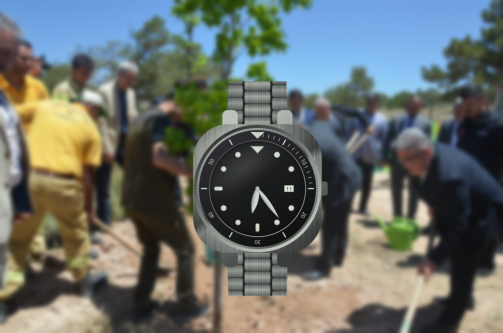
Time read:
6 h 24 min
